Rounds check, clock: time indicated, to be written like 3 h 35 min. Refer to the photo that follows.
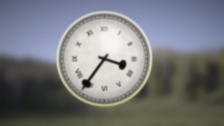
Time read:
3 h 36 min
